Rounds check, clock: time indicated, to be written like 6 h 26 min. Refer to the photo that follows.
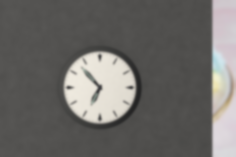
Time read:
6 h 53 min
